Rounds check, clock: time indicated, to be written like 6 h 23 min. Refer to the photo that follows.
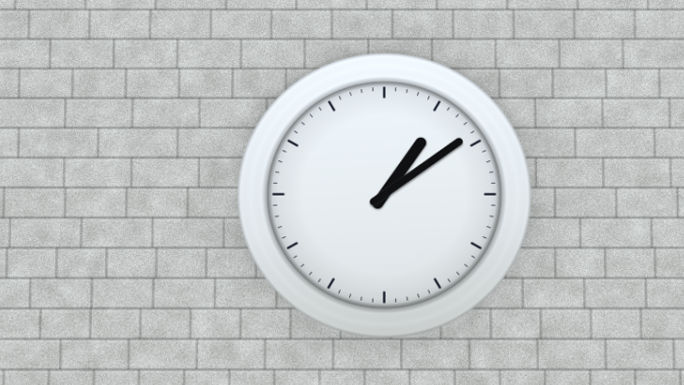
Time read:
1 h 09 min
